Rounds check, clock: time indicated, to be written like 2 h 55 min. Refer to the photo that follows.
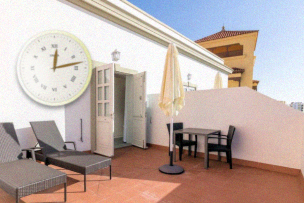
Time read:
12 h 13 min
